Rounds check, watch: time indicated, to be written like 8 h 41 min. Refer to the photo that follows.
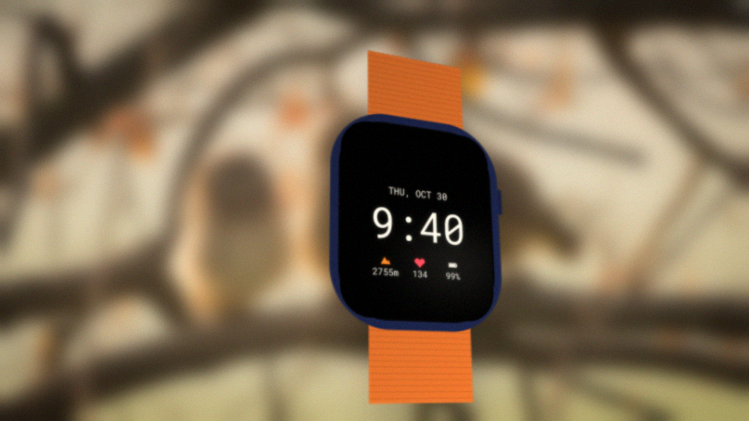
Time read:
9 h 40 min
